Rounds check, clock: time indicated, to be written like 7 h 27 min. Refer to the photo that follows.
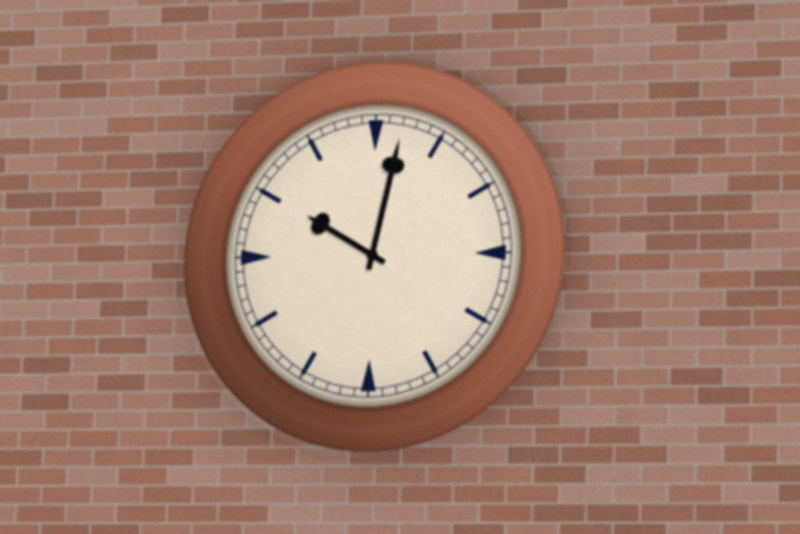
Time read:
10 h 02 min
